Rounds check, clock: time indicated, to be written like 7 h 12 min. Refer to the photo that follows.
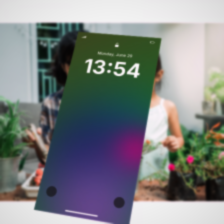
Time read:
13 h 54 min
